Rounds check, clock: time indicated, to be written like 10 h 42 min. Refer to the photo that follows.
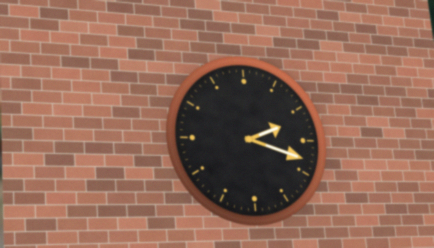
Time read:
2 h 18 min
